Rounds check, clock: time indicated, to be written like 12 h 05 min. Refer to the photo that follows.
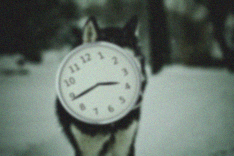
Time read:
3 h 44 min
